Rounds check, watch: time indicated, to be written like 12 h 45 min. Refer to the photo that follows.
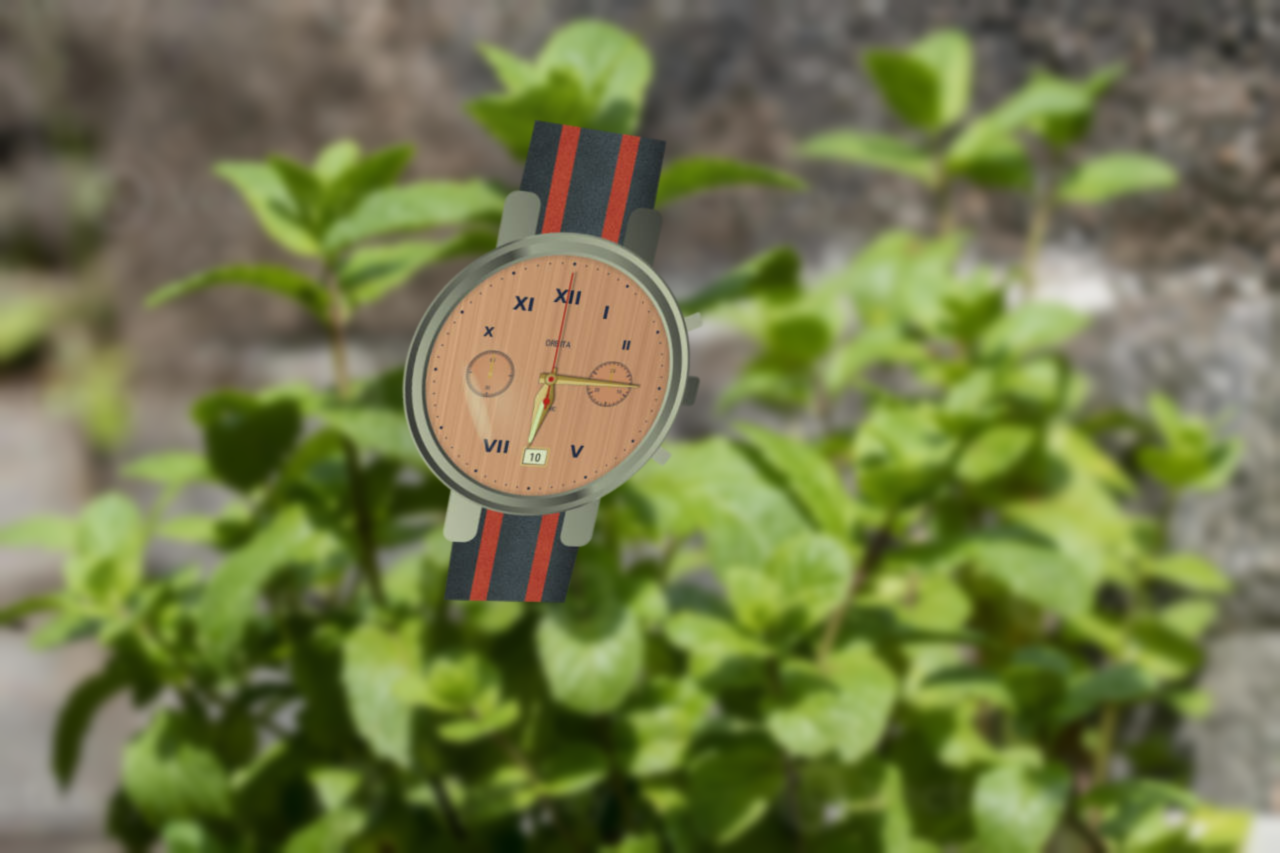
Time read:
6 h 15 min
